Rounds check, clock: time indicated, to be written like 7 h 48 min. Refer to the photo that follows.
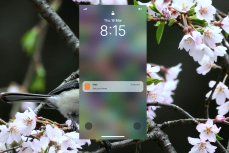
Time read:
8 h 15 min
